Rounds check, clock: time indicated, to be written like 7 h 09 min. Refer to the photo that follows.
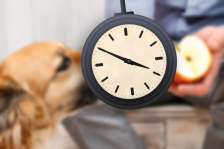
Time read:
3 h 50 min
